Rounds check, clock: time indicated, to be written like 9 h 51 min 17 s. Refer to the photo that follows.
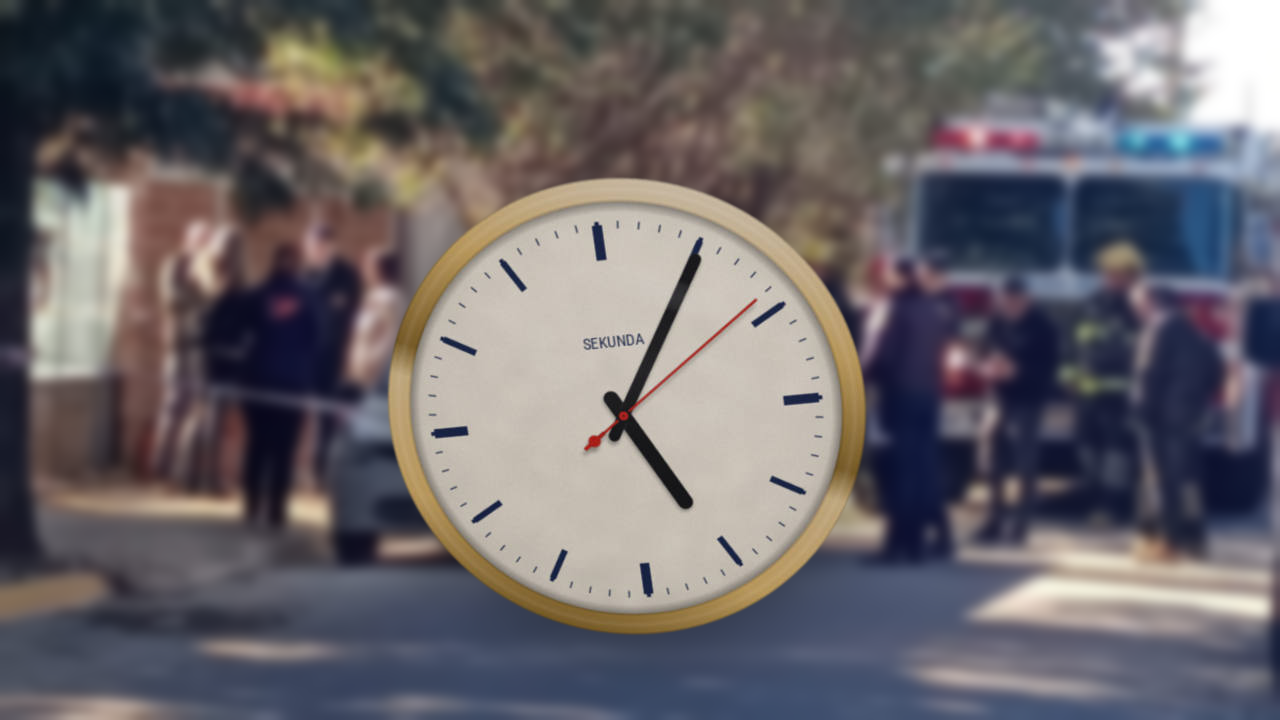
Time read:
5 h 05 min 09 s
